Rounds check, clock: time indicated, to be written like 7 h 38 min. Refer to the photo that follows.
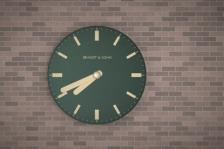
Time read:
7 h 41 min
